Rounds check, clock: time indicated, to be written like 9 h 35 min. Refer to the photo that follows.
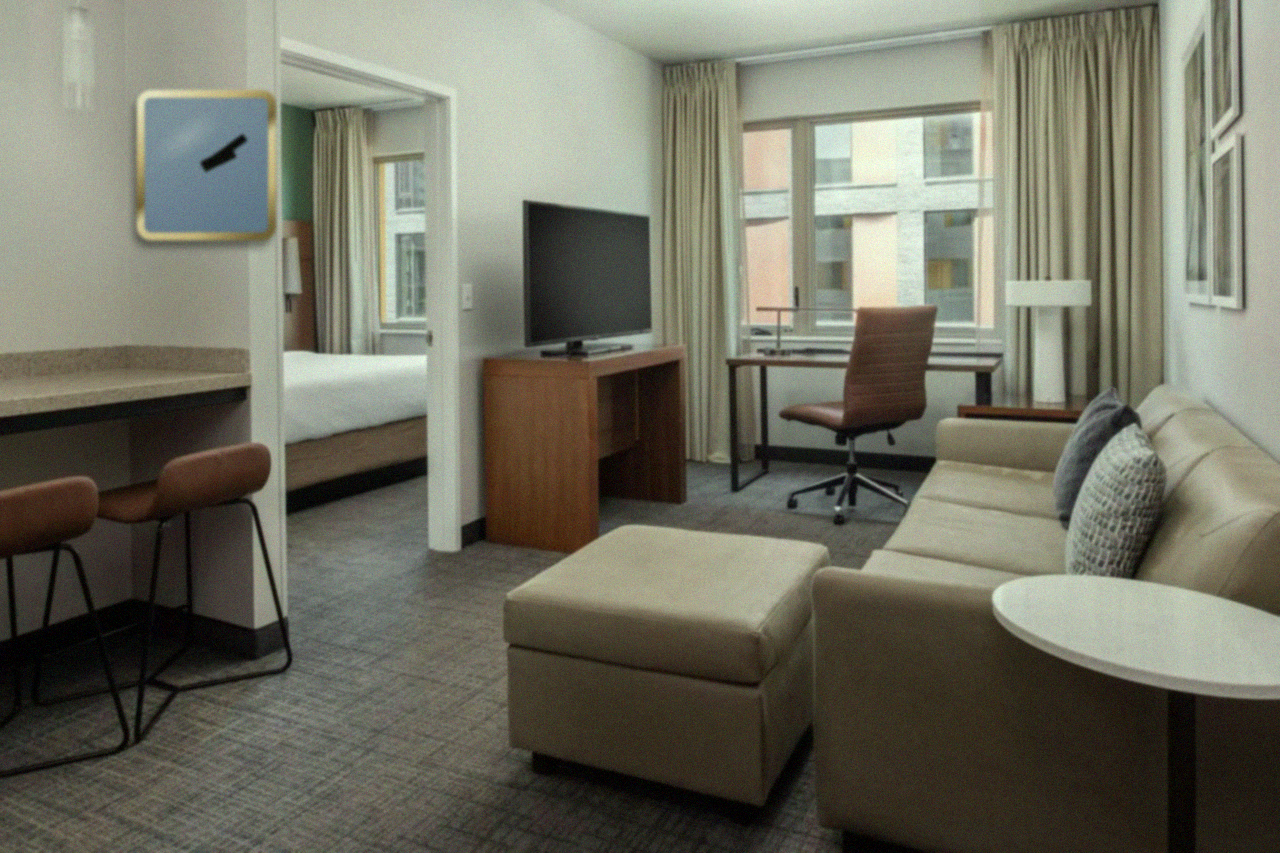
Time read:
2 h 09 min
